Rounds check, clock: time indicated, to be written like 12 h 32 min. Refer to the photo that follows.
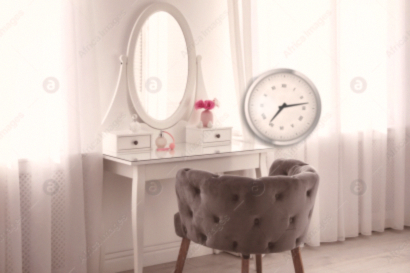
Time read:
7 h 13 min
